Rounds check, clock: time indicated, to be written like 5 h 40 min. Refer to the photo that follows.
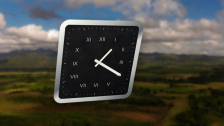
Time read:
1 h 20 min
